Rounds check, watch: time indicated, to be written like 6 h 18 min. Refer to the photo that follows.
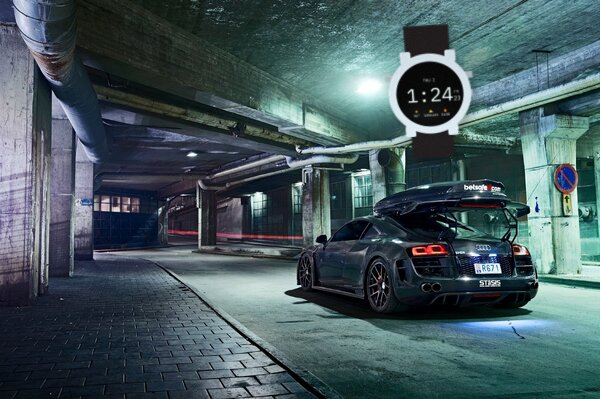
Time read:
1 h 24 min
